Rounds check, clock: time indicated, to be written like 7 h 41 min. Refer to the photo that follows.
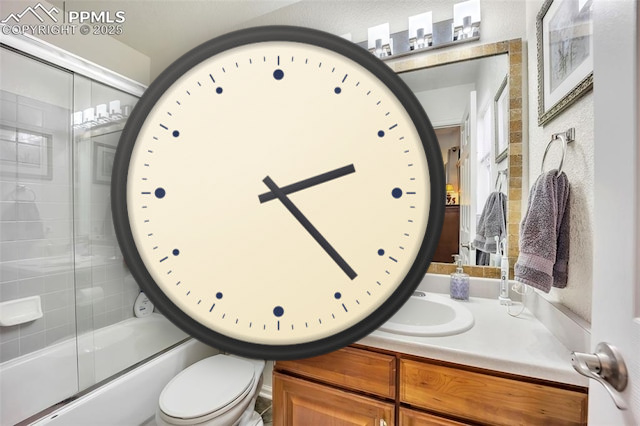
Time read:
2 h 23 min
